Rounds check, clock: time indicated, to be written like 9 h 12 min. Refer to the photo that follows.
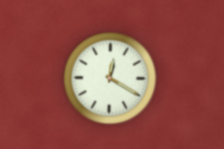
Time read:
12 h 20 min
